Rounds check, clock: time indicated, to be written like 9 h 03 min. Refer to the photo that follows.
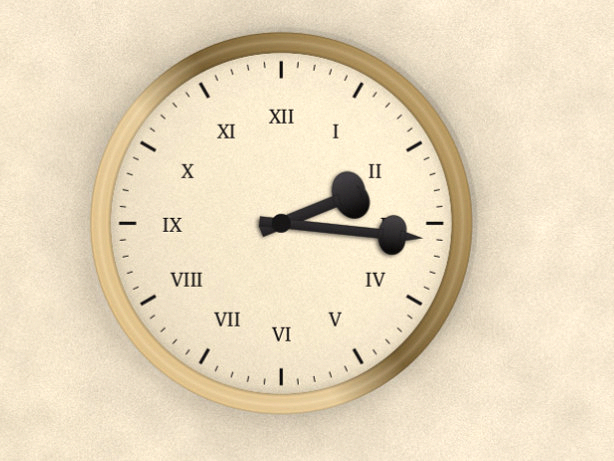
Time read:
2 h 16 min
